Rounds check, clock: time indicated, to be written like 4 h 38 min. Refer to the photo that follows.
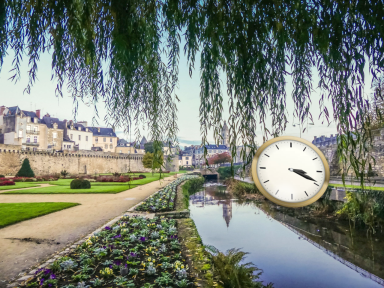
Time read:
3 h 19 min
